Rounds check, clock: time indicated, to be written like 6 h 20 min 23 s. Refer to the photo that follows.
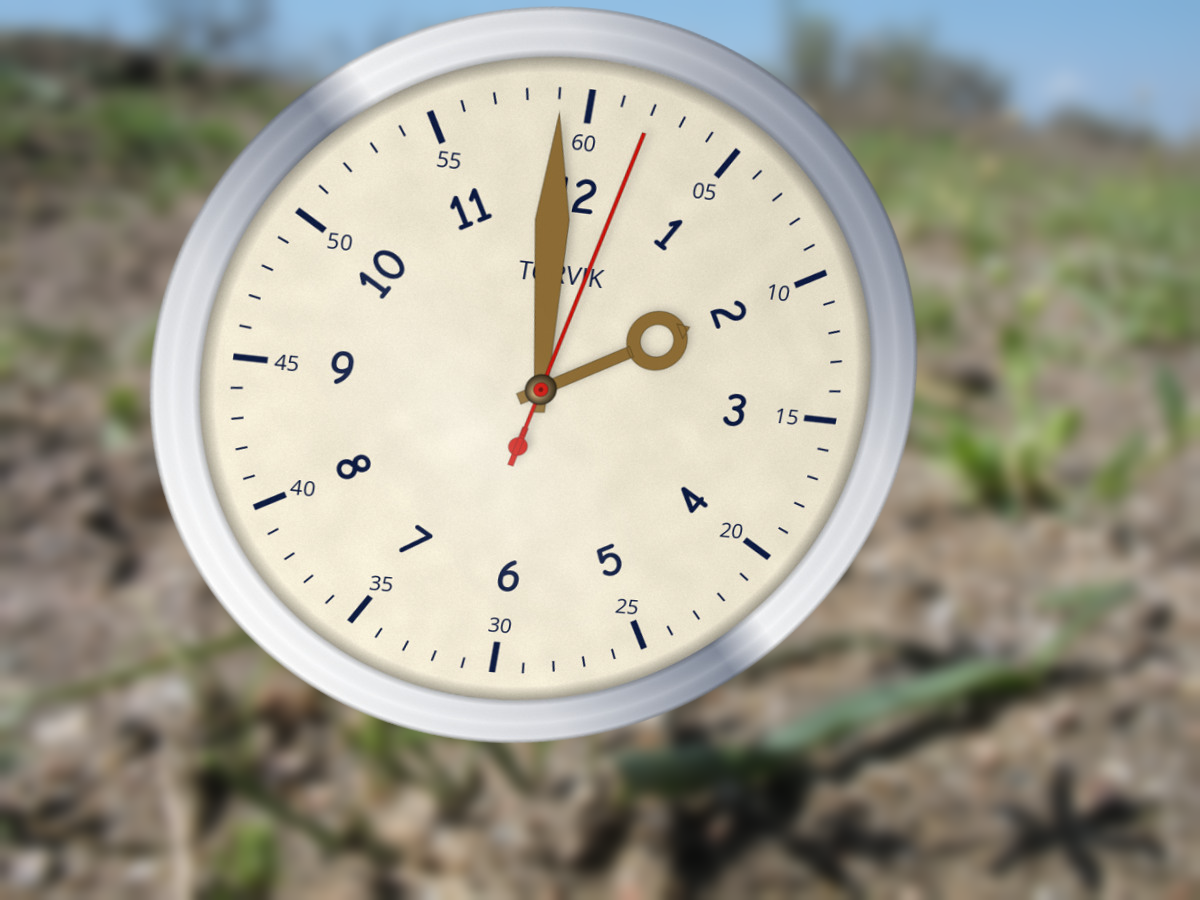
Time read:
1 h 59 min 02 s
